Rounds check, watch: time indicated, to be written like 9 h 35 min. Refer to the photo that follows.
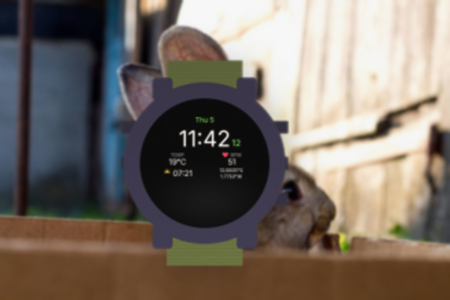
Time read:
11 h 42 min
